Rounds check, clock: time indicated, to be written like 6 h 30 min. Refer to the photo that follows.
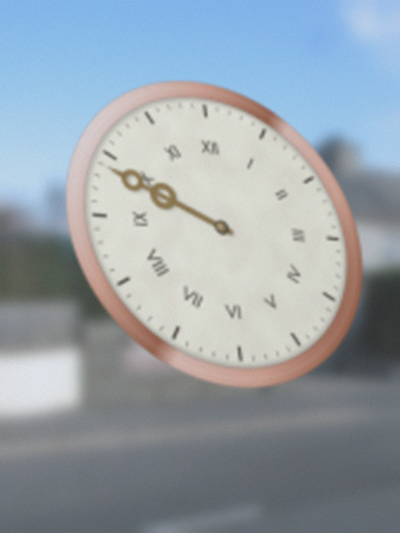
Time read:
9 h 49 min
